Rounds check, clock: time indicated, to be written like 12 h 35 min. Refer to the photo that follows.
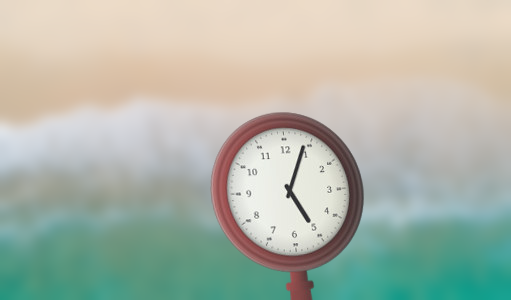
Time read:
5 h 04 min
